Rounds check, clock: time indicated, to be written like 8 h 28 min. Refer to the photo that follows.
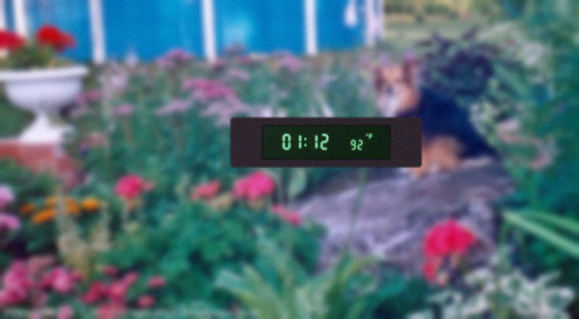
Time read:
1 h 12 min
